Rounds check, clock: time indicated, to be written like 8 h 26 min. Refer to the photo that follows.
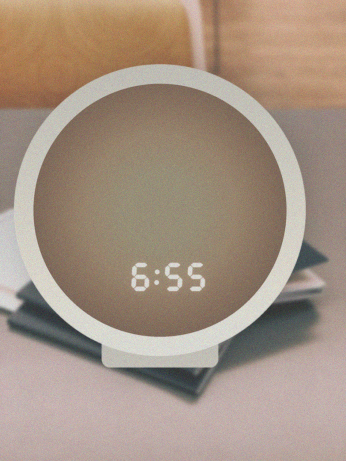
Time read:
6 h 55 min
